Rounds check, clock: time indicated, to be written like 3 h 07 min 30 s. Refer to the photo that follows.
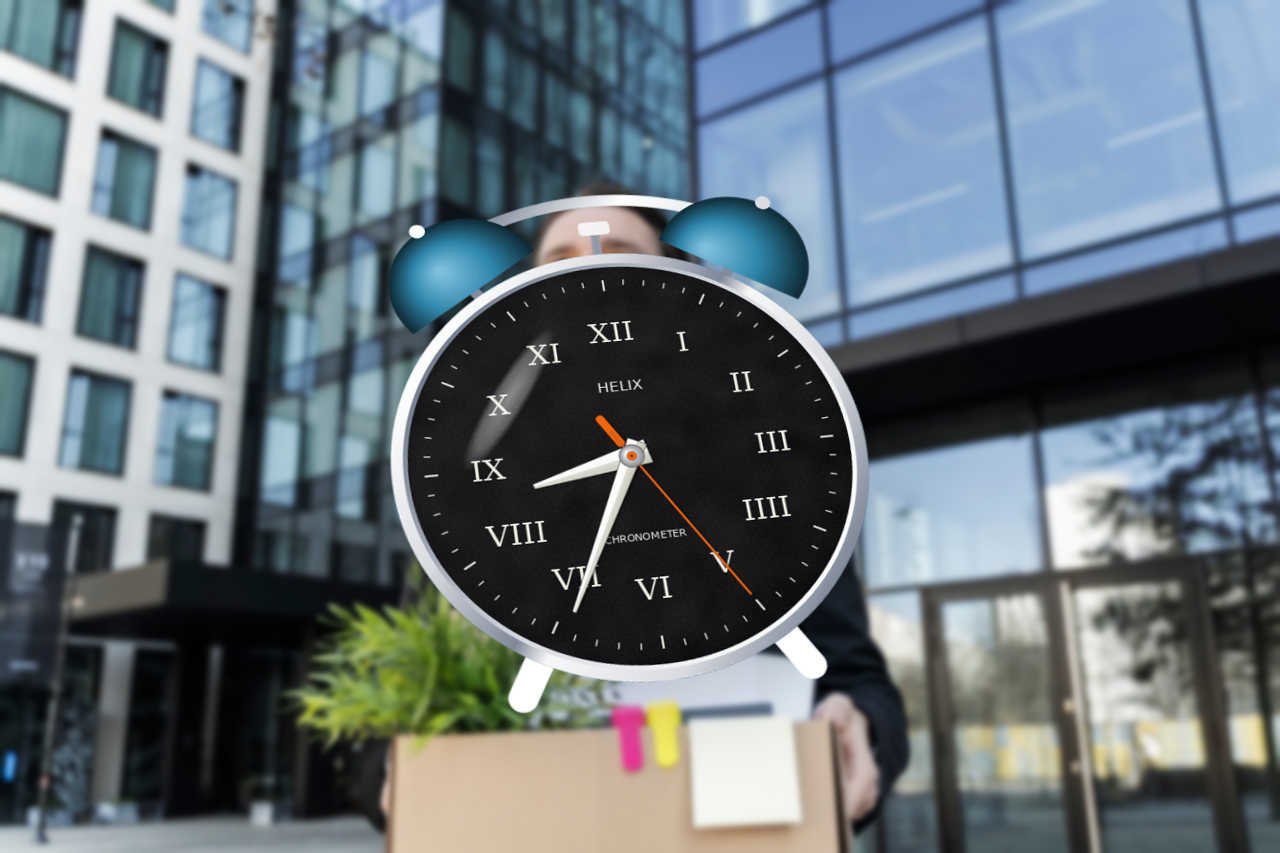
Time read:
8 h 34 min 25 s
